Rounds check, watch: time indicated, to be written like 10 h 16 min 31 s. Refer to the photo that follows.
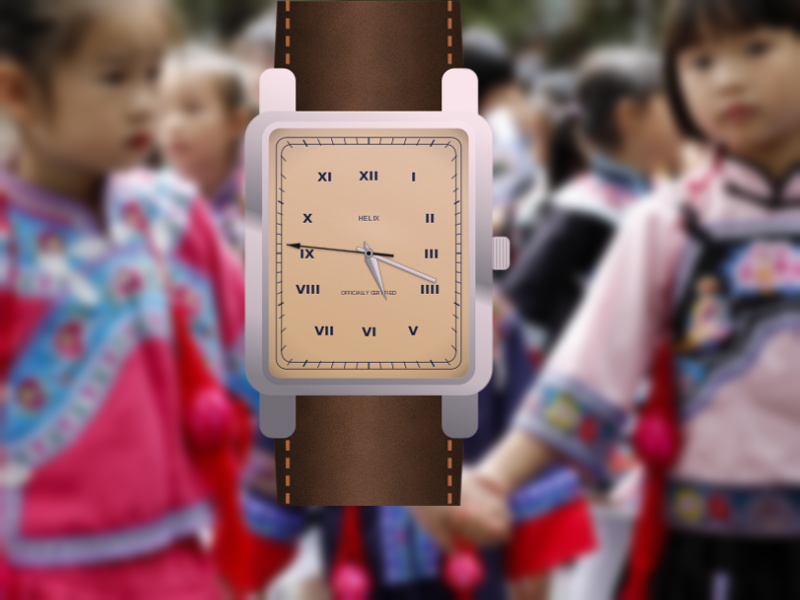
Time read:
5 h 18 min 46 s
